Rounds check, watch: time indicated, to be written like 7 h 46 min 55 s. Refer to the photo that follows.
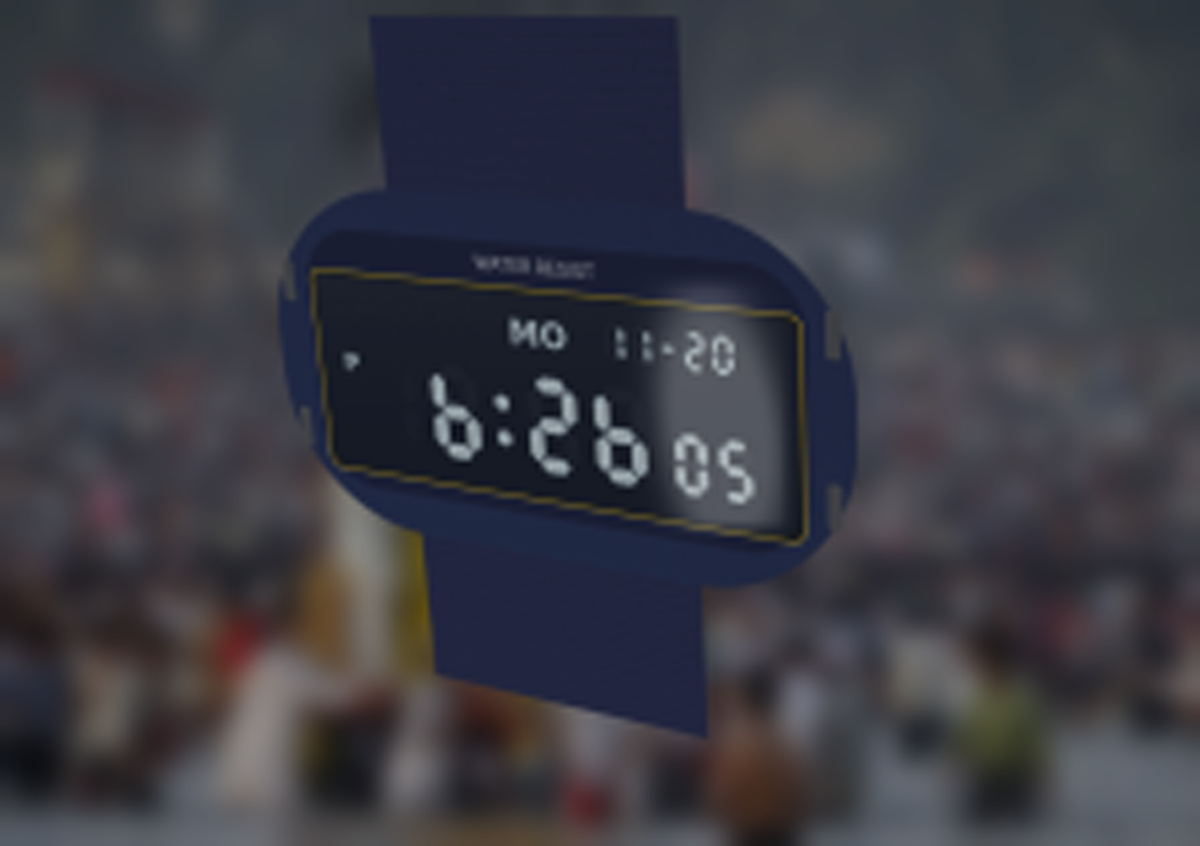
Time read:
6 h 26 min 05 s
